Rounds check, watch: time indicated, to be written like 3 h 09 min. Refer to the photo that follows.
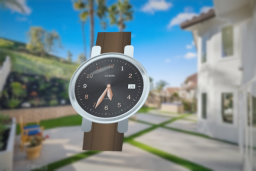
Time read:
5 h 34 min
